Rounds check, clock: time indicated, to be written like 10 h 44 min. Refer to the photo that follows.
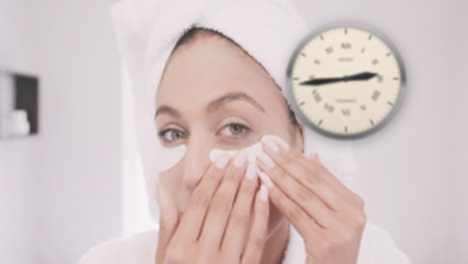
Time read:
2 h 44 min
